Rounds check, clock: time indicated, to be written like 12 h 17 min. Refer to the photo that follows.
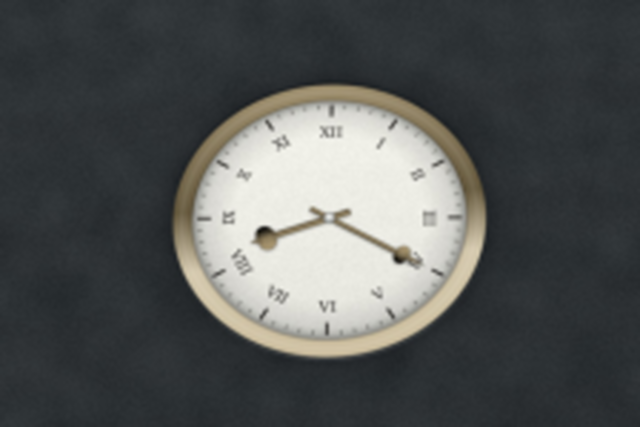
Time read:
8 h 20 min
